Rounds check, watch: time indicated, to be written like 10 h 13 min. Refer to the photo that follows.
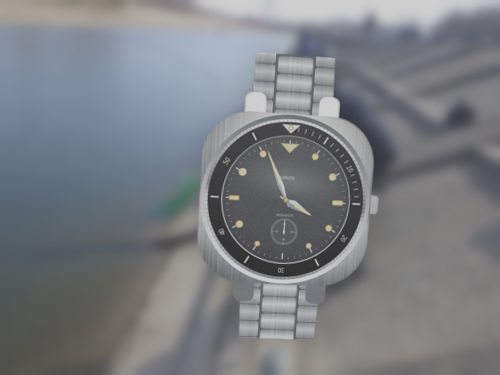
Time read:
3 h 56 min
